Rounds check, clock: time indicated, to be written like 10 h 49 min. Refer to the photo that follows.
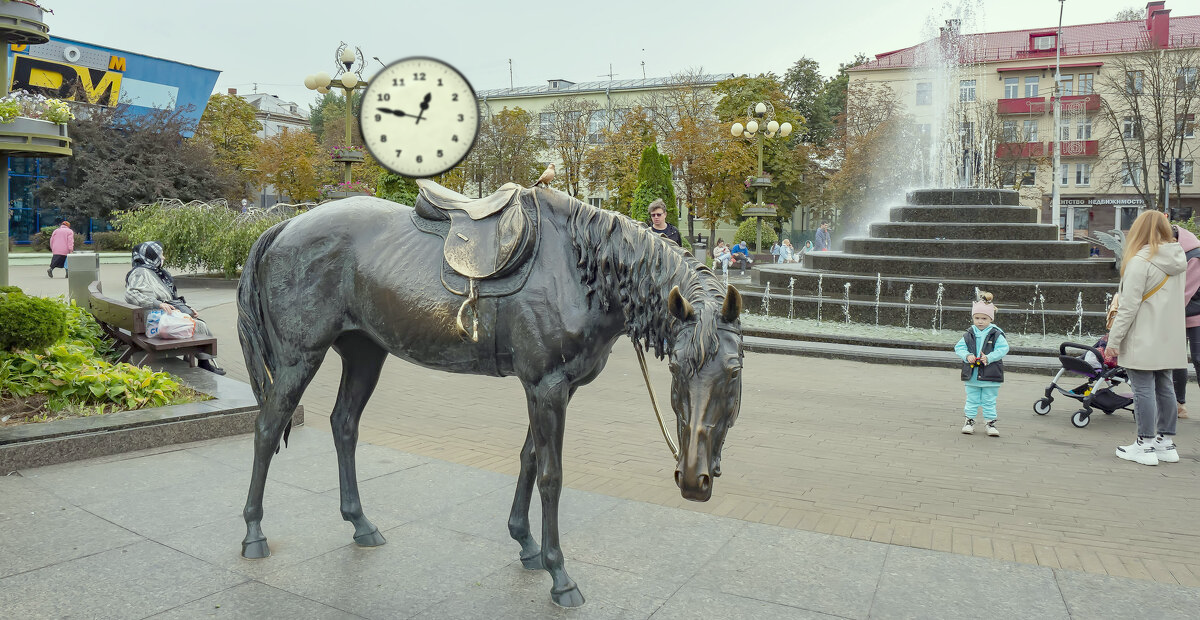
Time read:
12 h 47 min
